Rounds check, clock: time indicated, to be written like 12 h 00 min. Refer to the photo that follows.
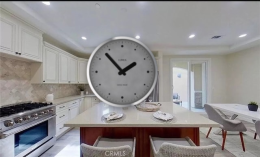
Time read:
1 h 53 min
